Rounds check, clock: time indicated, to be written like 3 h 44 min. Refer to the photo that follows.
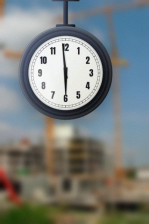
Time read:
5 h 59 min
